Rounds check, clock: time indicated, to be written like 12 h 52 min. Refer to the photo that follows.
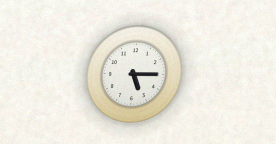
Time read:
5 h 15 min
